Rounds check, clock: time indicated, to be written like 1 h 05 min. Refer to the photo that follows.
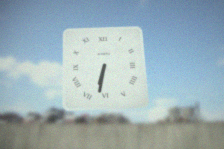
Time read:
6 h 32 min
